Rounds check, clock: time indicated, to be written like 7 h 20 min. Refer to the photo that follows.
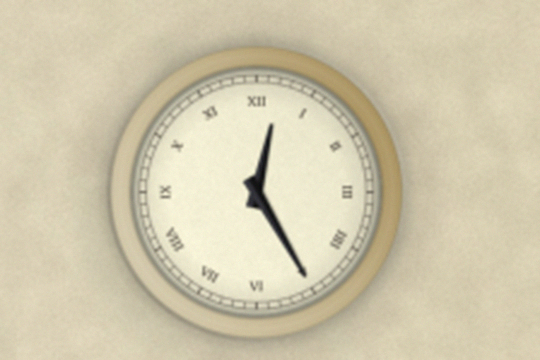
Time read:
12 h 25 min
